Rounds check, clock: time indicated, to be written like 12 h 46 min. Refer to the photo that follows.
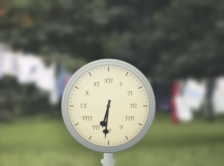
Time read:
6 h 31 min
